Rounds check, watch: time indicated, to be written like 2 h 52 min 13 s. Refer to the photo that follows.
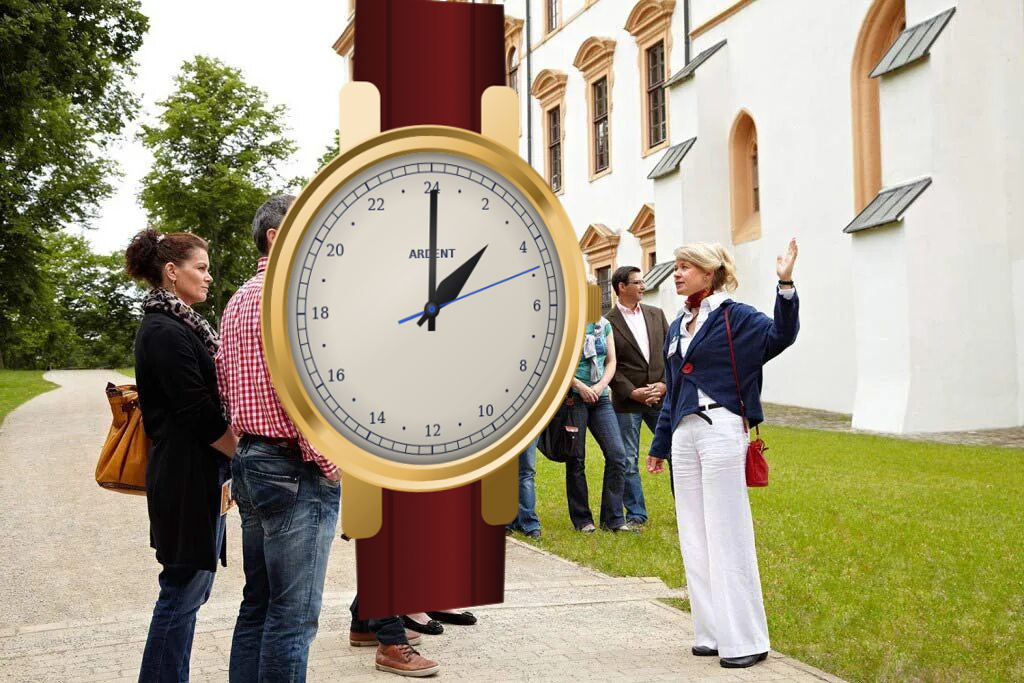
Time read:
3 h 00 min 12 s
